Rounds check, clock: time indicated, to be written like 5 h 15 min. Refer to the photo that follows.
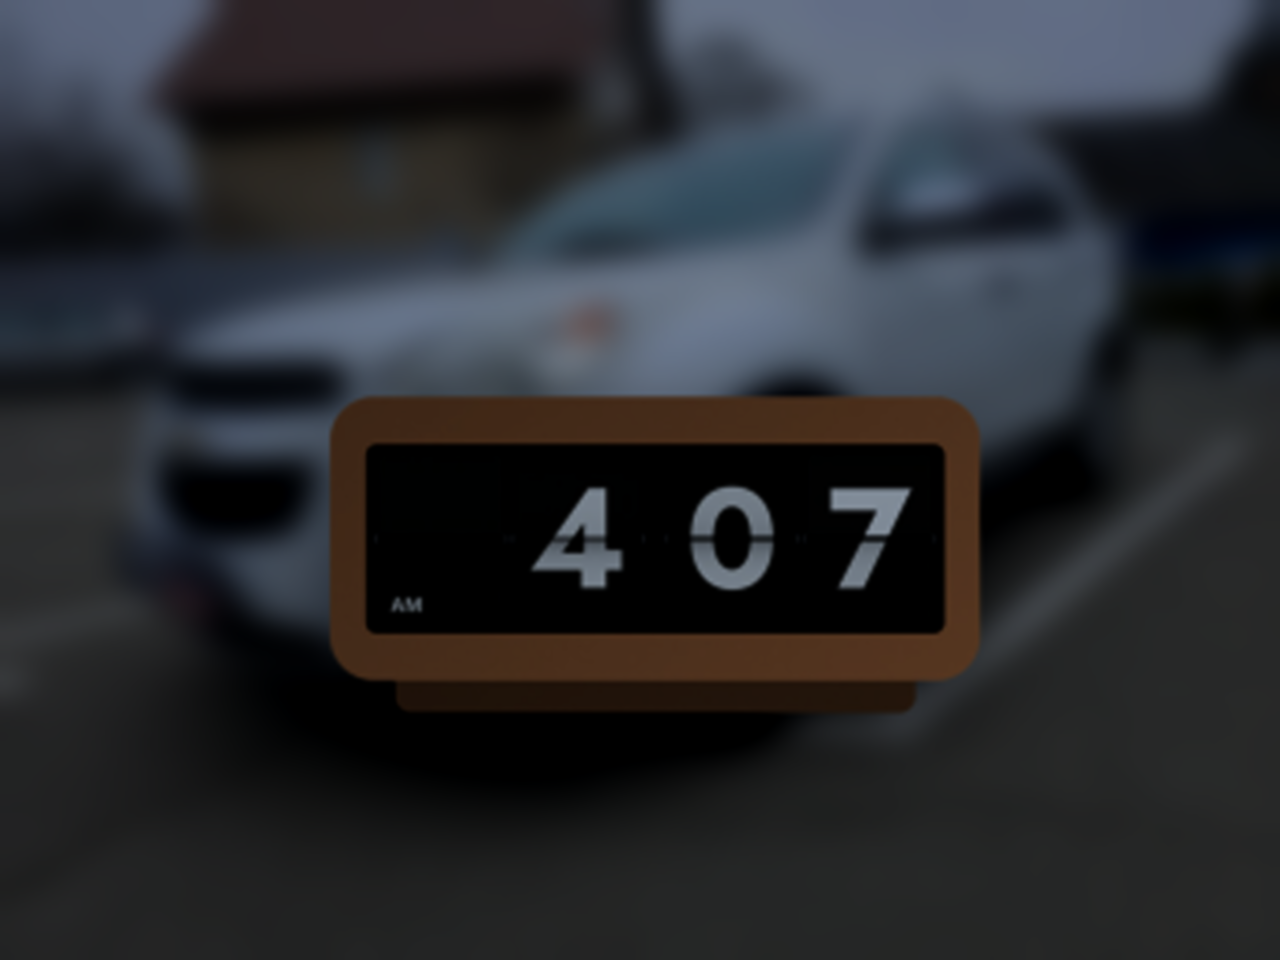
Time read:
4 h 07 min
